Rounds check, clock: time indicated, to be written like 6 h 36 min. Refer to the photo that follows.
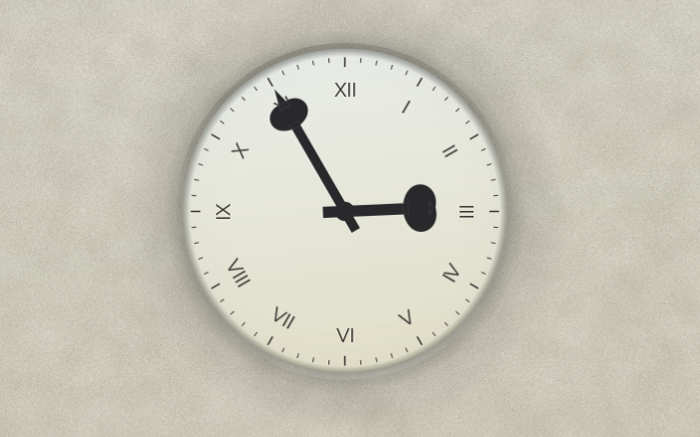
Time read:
2 h 55 min
